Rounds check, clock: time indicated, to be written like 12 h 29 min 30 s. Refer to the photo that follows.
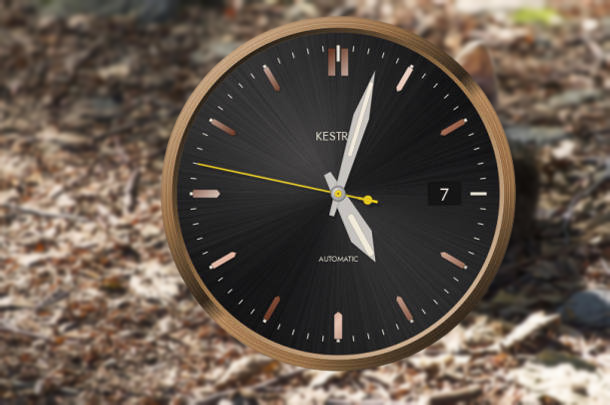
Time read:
5 h 02 min 47 s
